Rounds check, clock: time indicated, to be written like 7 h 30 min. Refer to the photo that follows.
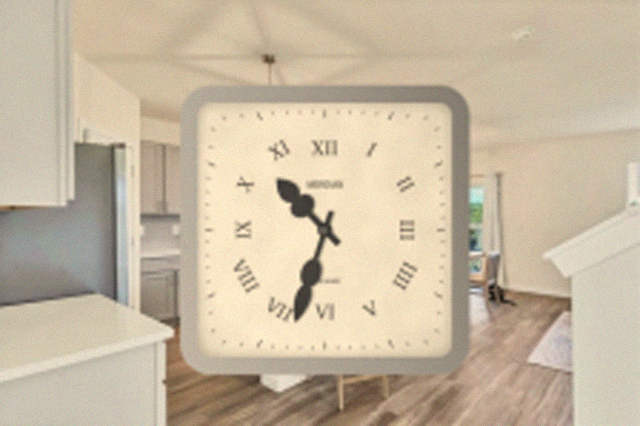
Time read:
10 h 33 min
